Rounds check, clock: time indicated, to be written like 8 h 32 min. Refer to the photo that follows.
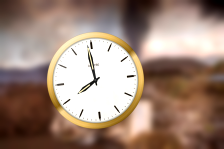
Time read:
7 h 59 min
